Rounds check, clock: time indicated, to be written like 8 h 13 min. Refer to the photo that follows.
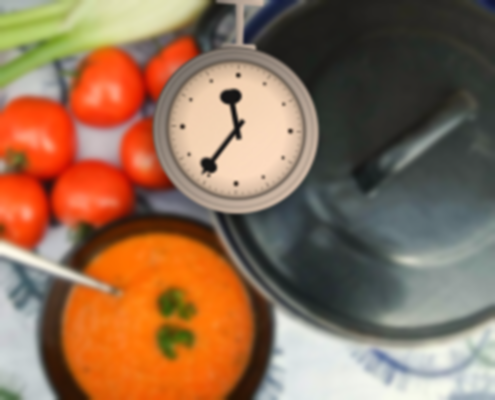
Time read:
11 h 36 min
